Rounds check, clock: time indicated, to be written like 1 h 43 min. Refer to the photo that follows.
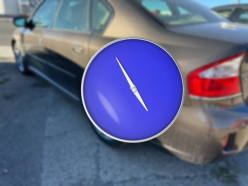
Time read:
4 h 55 min
